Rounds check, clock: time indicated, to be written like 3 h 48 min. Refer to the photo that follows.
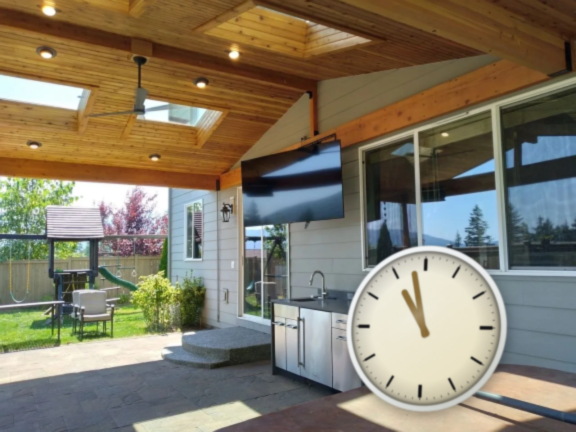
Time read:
10 h 58 min
